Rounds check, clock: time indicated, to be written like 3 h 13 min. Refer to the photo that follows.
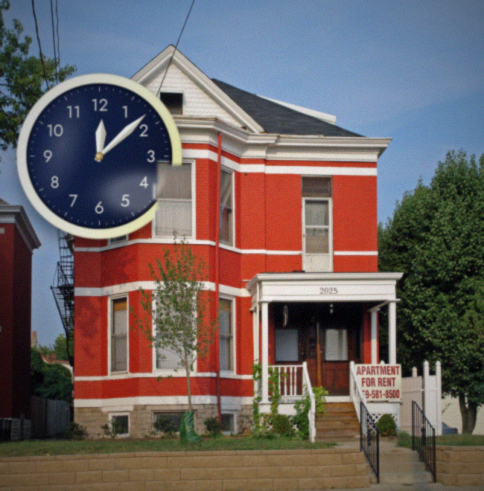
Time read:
12 h 08 min
